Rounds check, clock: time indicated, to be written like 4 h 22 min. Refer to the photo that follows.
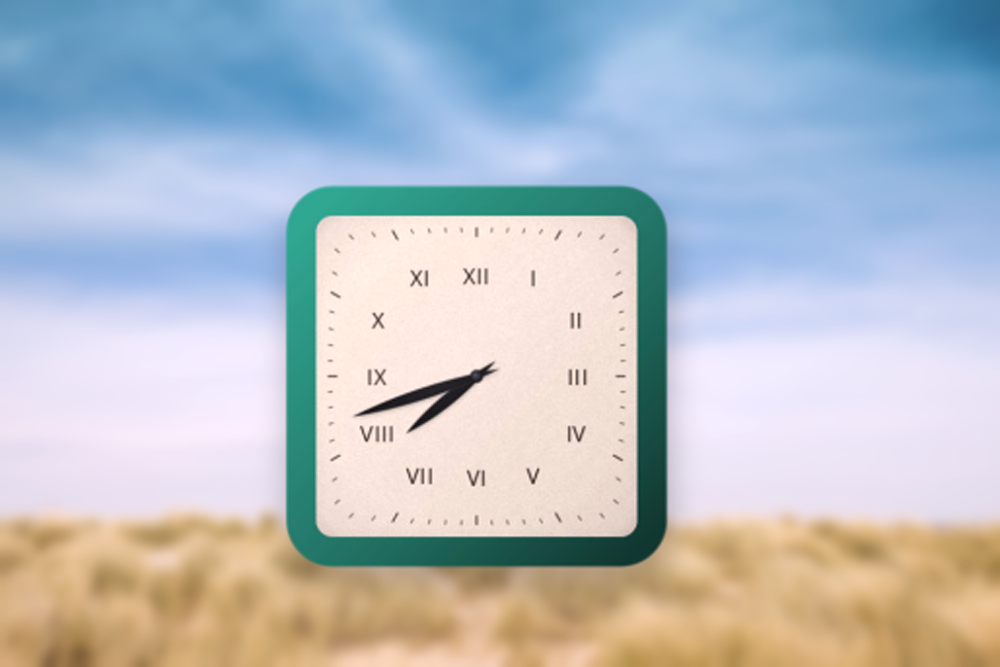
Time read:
7 h 42 min
